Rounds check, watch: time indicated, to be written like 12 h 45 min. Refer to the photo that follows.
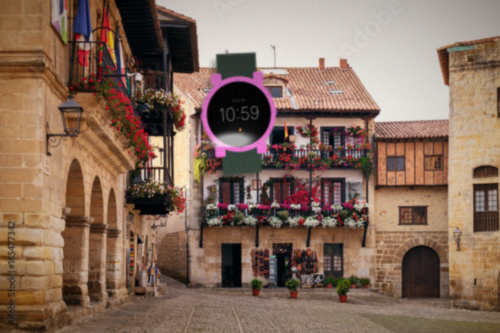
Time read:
10 h 59 min
